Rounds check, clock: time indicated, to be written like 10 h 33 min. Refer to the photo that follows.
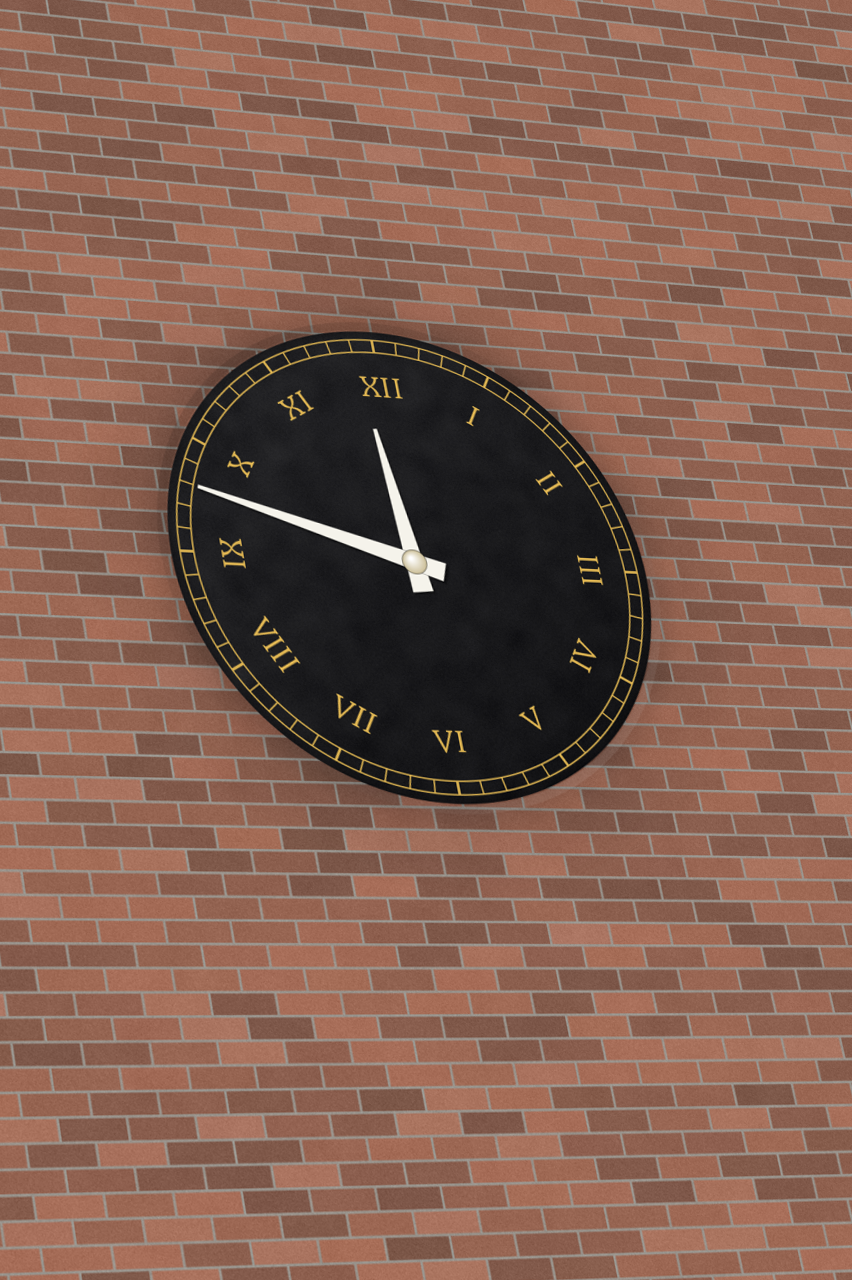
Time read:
11 h 48 min
